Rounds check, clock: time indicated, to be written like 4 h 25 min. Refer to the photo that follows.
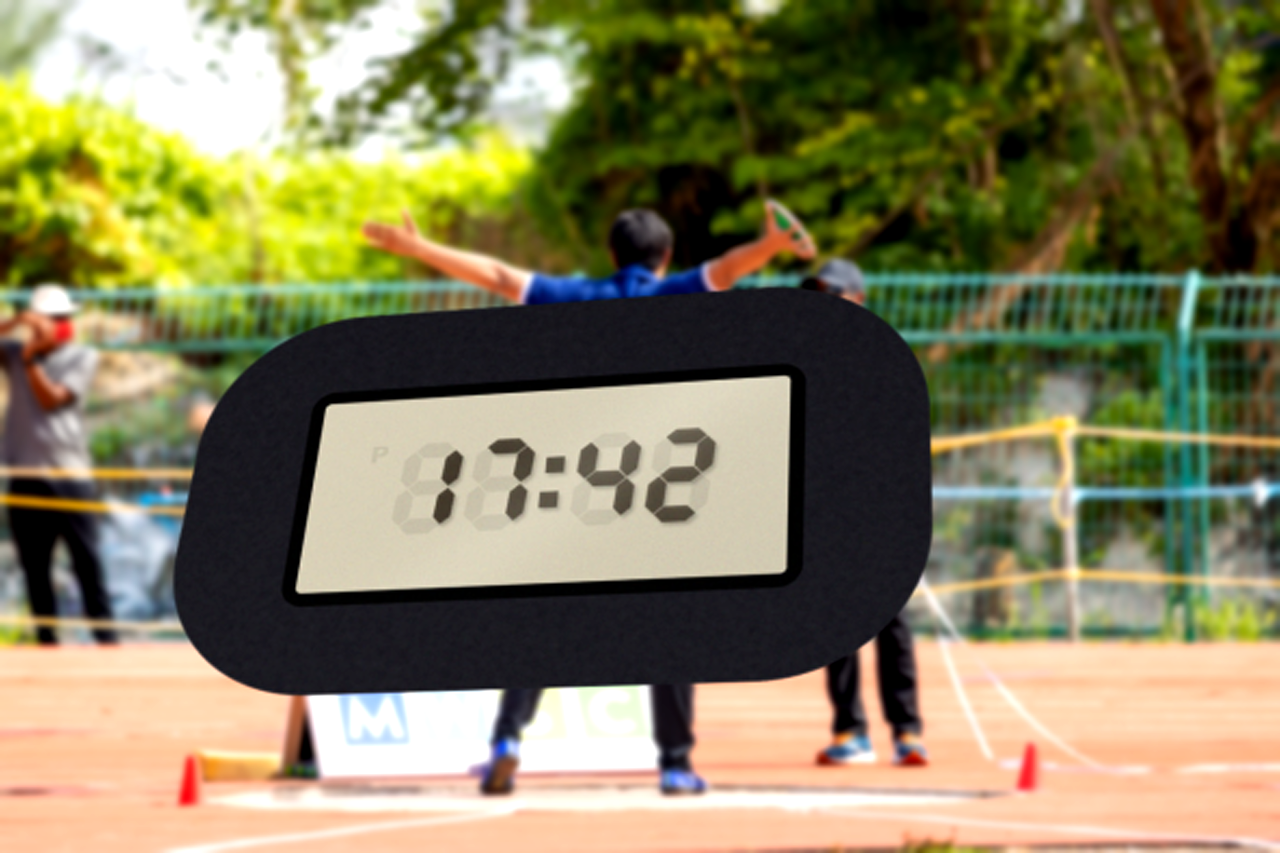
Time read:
17 h 42 min
